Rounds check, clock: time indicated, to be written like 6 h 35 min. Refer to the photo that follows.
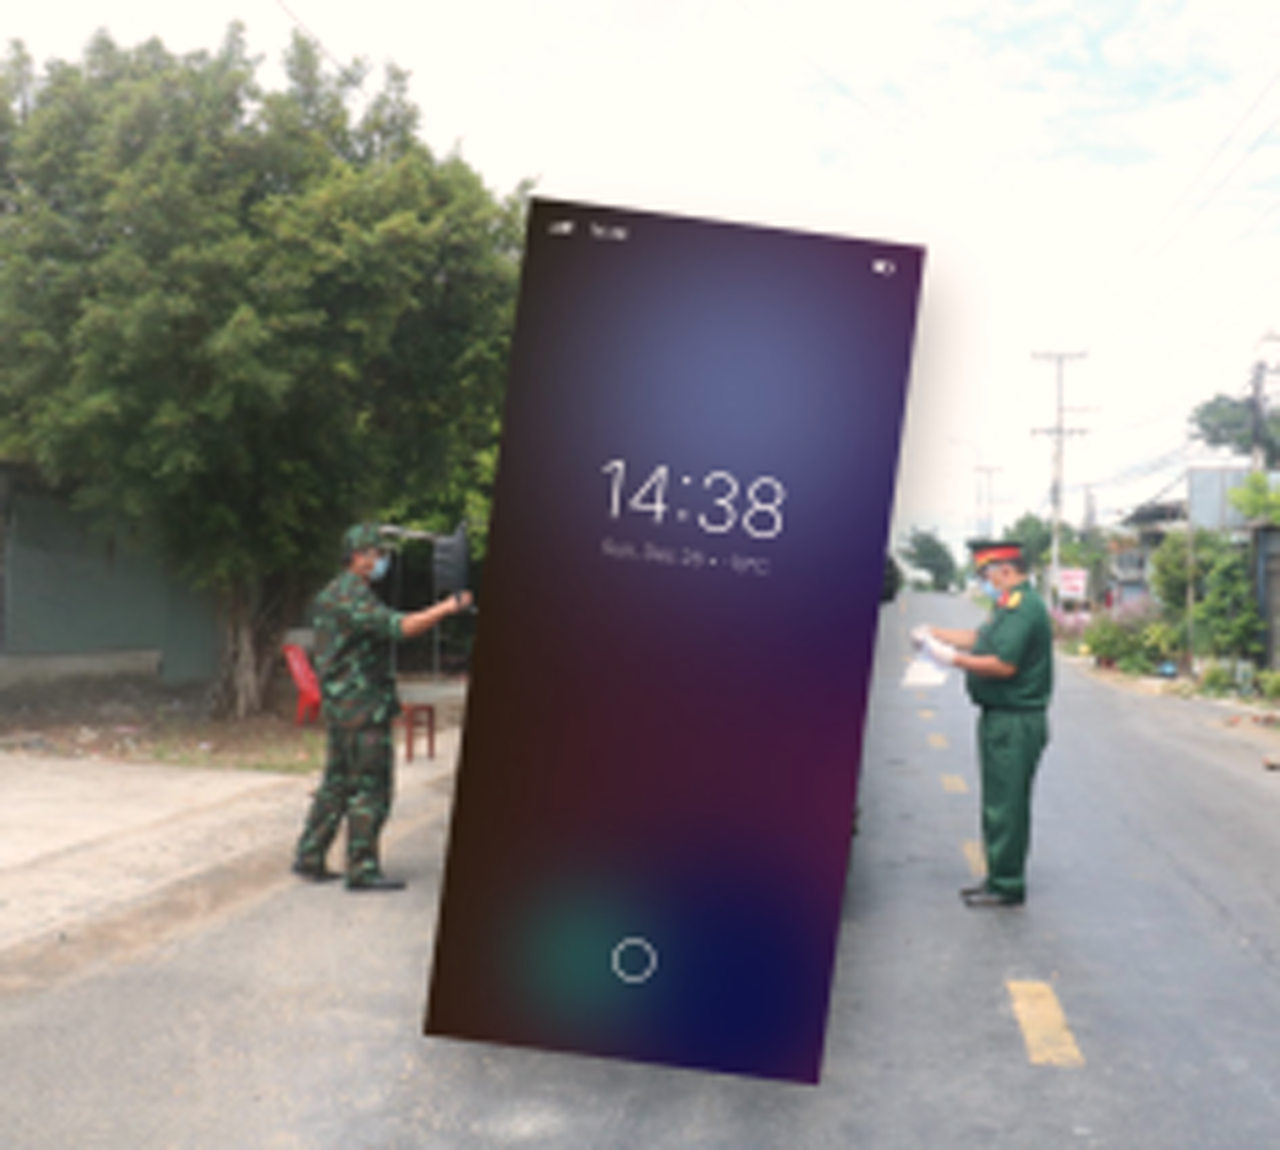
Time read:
14 h 38 min
